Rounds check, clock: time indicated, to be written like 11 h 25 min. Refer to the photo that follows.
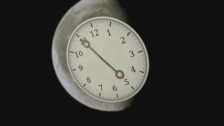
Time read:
4 h 55 min
